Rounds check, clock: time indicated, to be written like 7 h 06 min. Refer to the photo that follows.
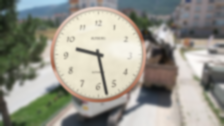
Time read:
9 h 28 min
